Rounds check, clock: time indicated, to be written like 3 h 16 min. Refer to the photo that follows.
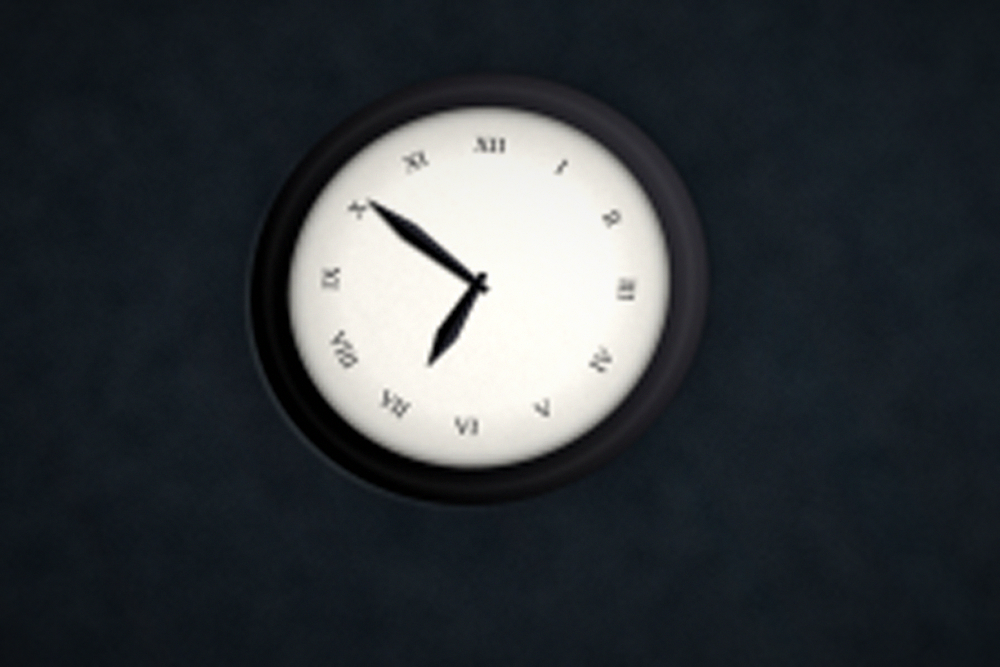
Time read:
6 h 51 min
